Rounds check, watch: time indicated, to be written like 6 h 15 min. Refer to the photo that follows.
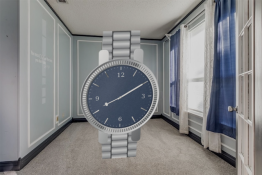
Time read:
8 h 10 min
